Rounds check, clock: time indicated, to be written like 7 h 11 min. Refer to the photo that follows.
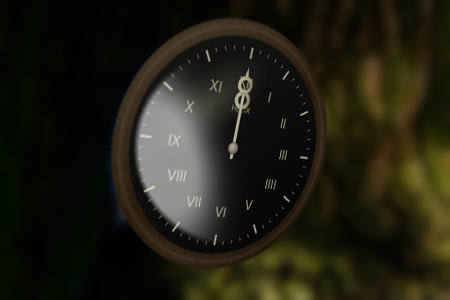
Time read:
12 h 00 min
